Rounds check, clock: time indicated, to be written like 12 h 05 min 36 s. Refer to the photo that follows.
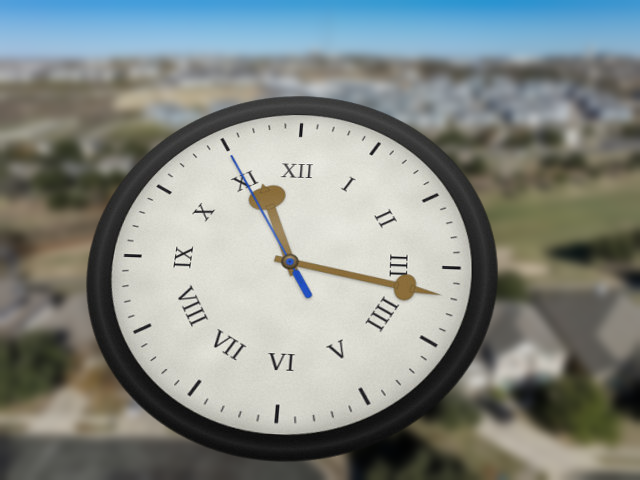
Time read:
11 h 16 min 55 s
